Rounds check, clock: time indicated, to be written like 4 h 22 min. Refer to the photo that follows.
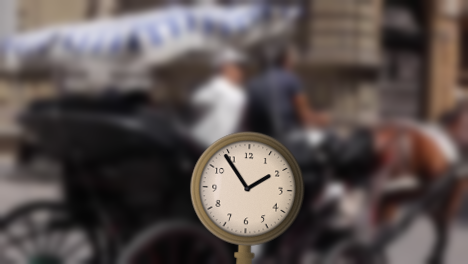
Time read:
1 h 54 min
